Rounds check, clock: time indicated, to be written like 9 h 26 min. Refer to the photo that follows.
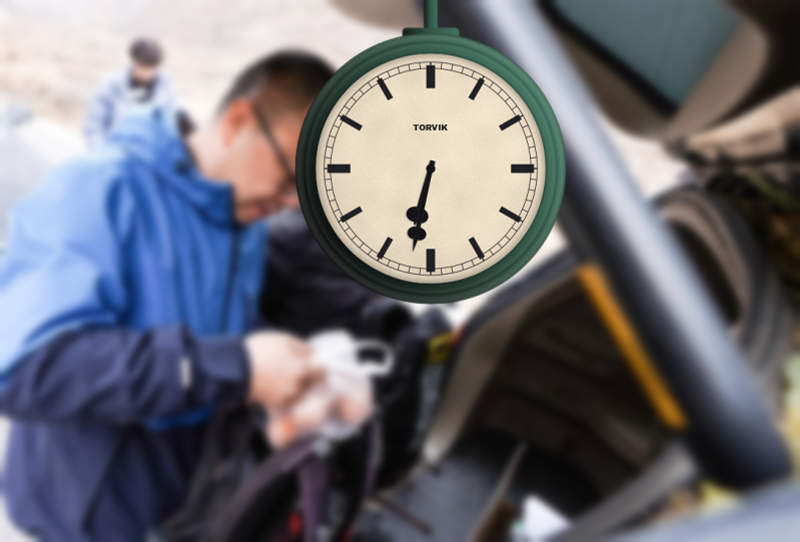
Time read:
6 h 32 min
